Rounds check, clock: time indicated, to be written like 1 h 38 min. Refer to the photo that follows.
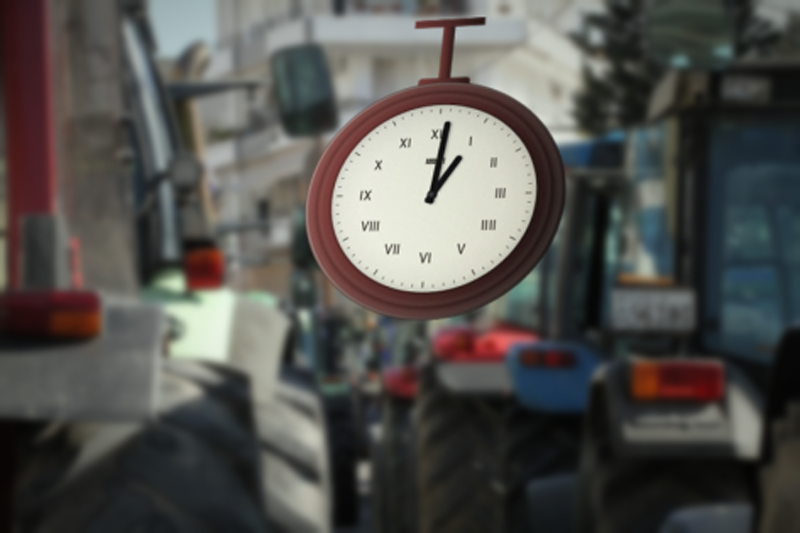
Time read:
1 h 01 min
